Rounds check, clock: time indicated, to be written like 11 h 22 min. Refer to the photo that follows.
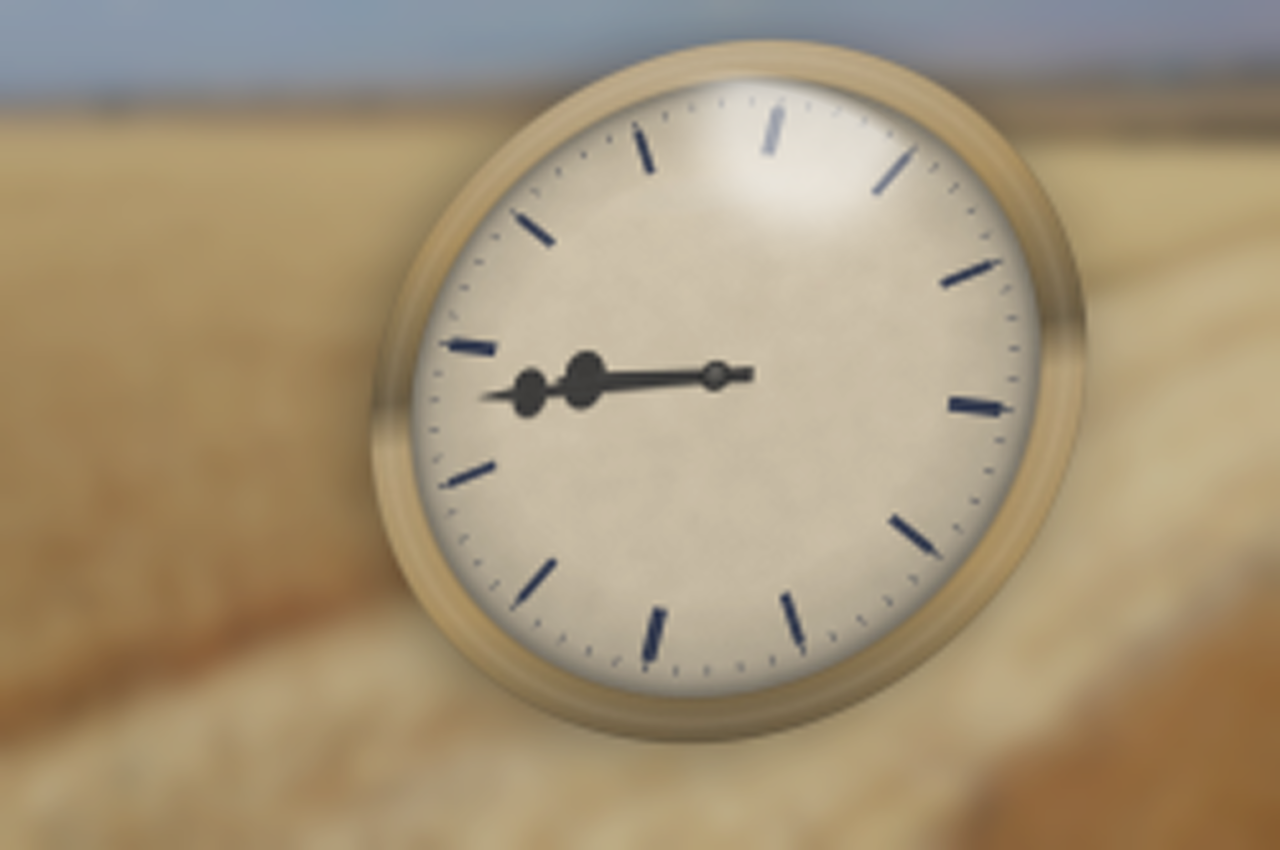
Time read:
8 h 43 min
